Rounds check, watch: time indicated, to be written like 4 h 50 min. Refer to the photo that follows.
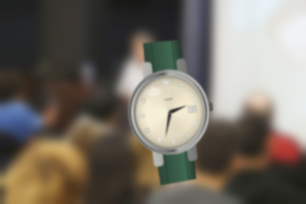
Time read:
2 h 33 min
